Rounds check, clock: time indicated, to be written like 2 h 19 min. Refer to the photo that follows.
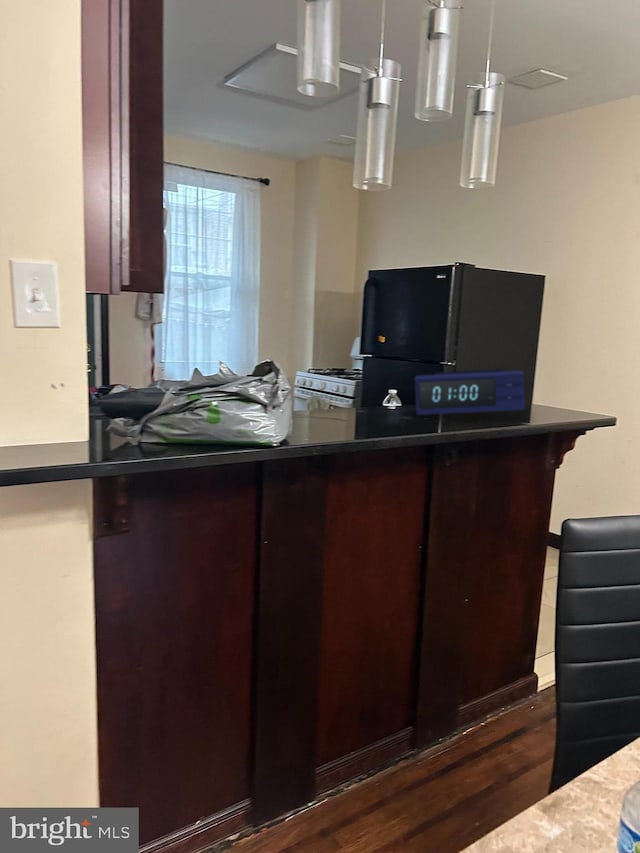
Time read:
1 h 00 min
